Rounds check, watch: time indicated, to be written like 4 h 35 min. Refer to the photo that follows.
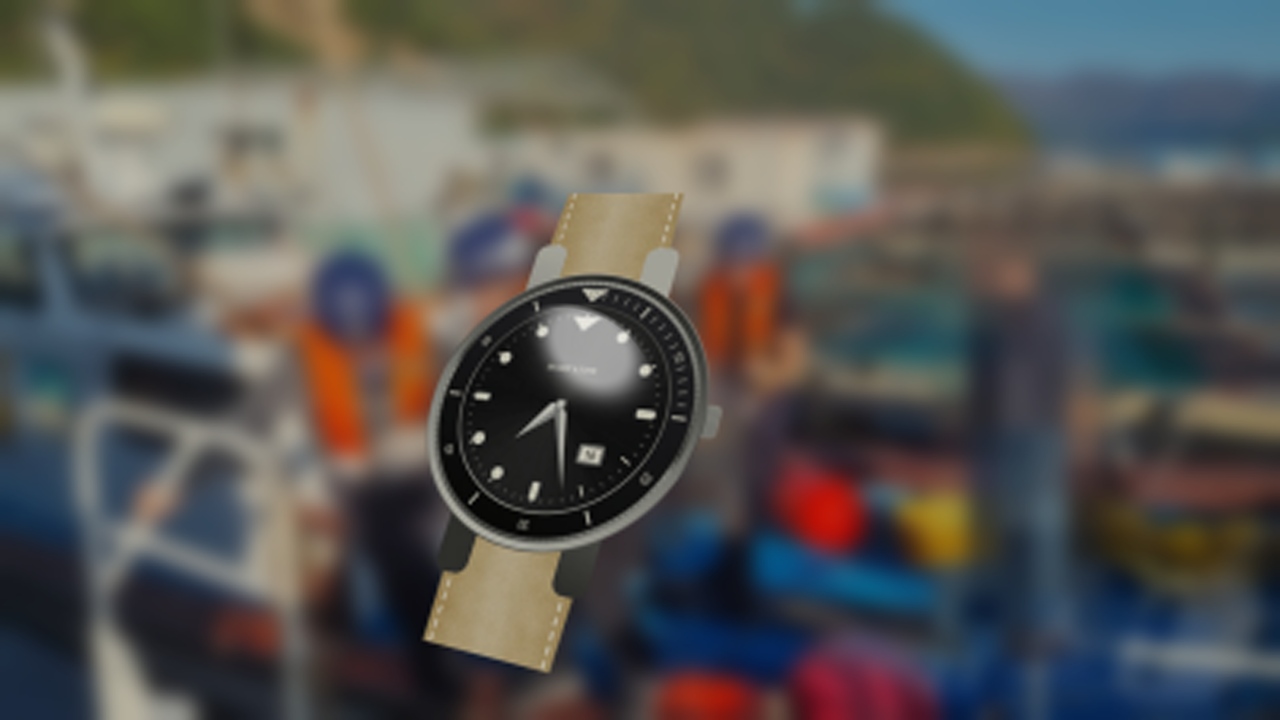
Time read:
7 h 27 min
